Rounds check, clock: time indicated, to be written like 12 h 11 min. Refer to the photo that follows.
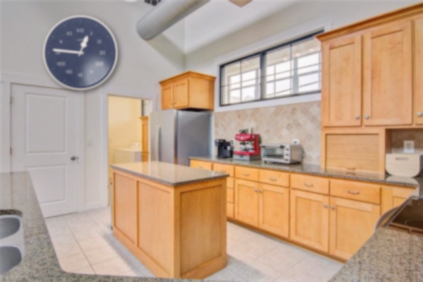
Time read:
12 h 46 min
